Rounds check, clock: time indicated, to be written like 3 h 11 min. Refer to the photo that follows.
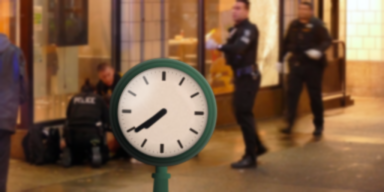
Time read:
7 h 39 min
